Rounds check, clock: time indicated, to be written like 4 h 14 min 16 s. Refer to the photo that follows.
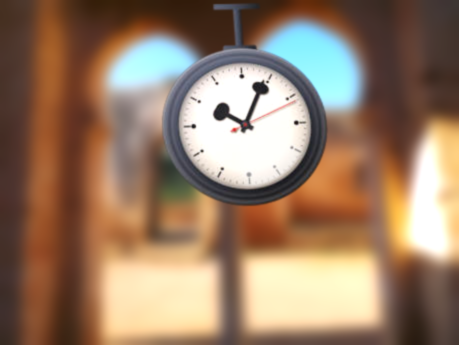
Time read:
10 h 04 min 11 s
